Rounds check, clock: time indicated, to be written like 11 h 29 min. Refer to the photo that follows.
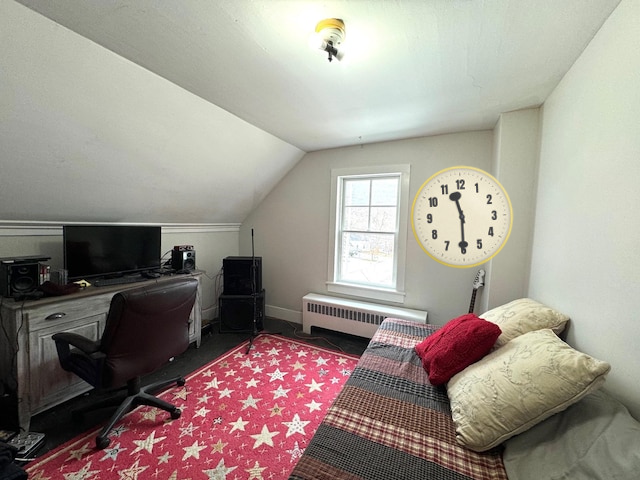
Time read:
11 h 30 min
